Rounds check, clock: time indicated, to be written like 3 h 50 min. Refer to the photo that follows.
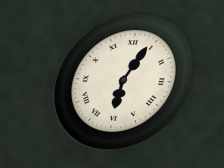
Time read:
6 h 04 min
